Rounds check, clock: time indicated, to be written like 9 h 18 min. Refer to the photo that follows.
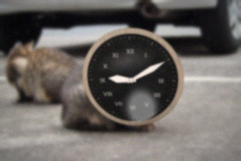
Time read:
9 h 10 min
